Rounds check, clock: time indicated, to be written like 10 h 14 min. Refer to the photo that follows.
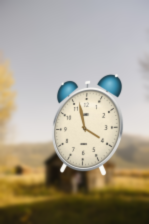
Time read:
3 h 57 min
